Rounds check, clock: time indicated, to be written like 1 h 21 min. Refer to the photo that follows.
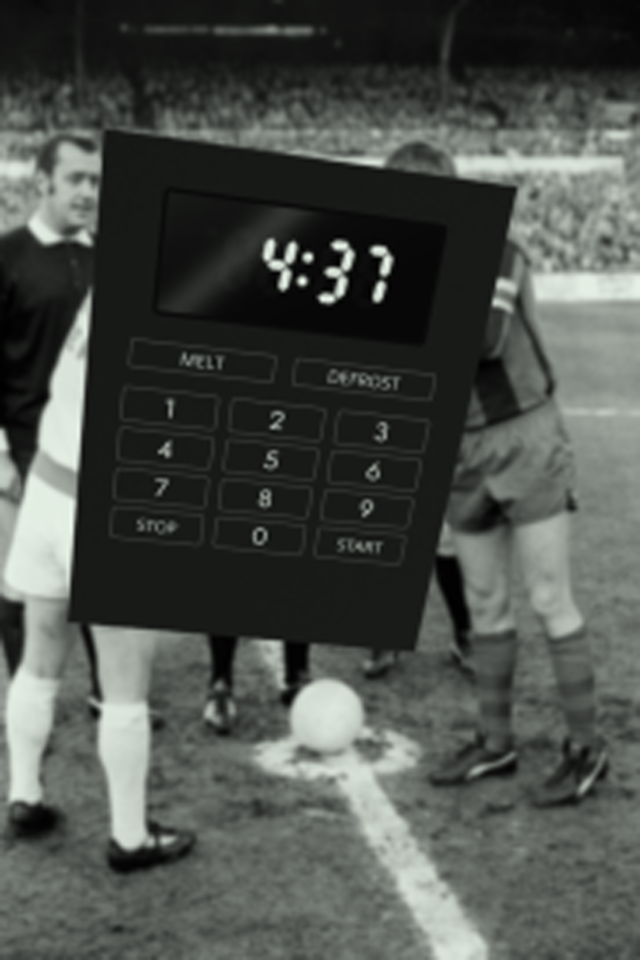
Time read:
4 h 37 min
